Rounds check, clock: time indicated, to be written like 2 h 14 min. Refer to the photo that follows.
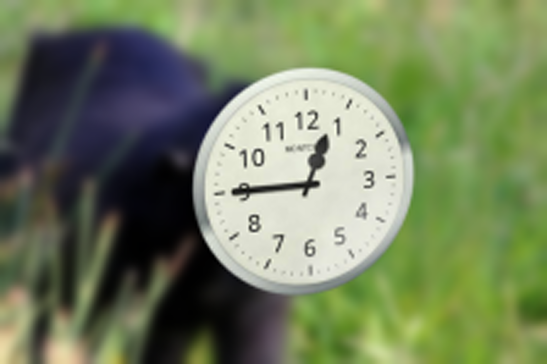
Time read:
12 h 45 min
